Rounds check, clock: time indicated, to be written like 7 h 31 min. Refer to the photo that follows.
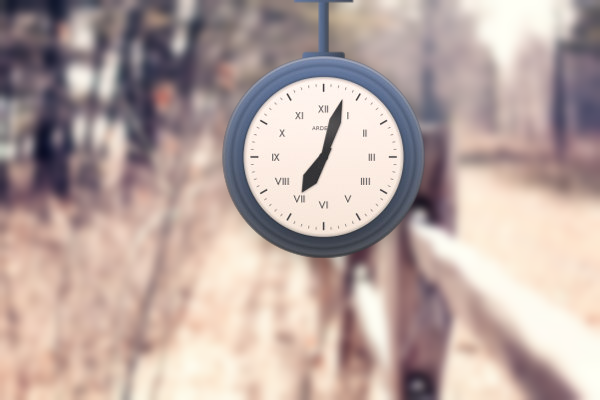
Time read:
7 h 03 min
